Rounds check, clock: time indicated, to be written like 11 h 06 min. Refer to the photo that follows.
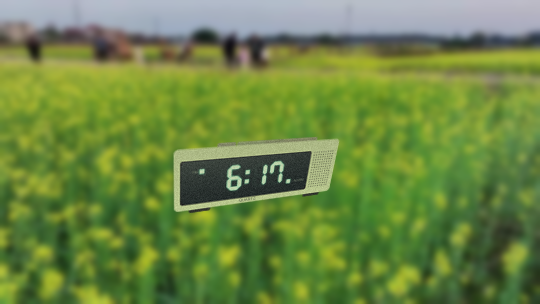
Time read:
6 h 17 min
